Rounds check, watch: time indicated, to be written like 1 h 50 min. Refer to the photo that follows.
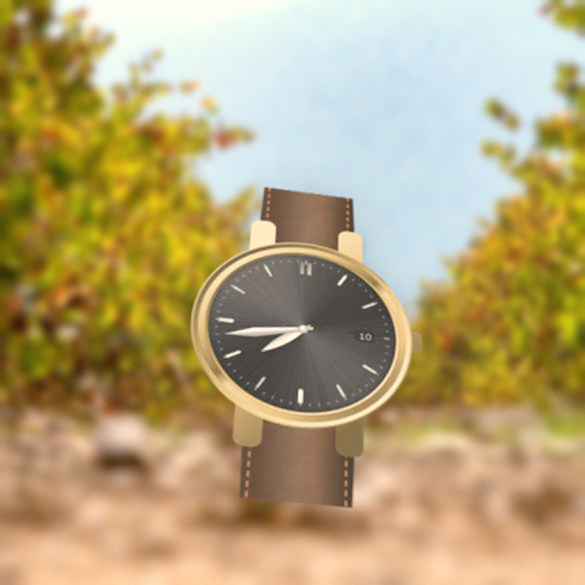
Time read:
7 h 43 min
